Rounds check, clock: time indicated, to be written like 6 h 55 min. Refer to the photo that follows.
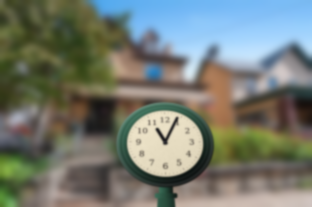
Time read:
11 h 04 min
